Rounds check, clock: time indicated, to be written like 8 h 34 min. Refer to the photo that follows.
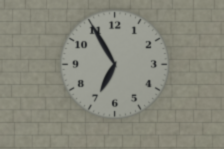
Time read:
6 h 55 min
